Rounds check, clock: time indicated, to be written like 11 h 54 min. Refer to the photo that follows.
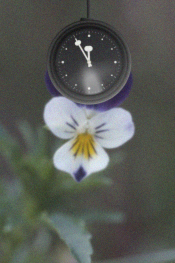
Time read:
11 h 55 min
